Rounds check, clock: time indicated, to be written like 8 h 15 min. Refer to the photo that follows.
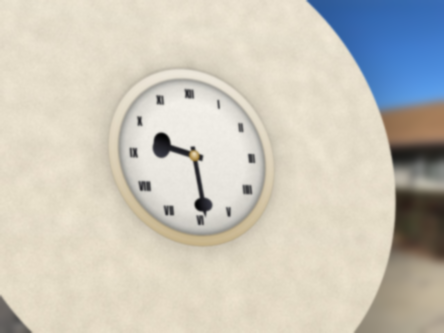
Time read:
9 h 29 min
